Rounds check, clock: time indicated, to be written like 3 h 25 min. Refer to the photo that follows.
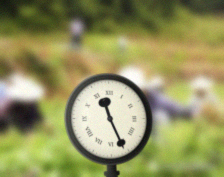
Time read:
11 h 26 min
